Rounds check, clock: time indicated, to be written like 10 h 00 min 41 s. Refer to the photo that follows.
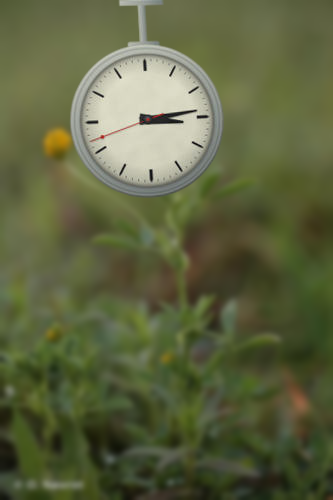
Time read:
3 h 13 min 42 s
